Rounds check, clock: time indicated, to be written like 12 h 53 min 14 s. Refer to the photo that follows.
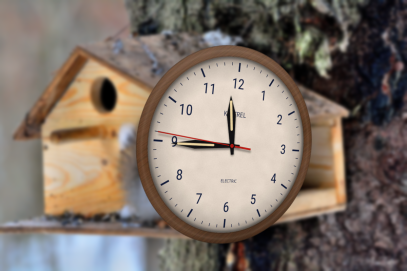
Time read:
11 h 44 min 46 s
